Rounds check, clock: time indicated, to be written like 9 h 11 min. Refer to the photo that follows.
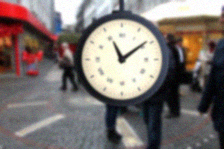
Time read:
11 h 09 min
